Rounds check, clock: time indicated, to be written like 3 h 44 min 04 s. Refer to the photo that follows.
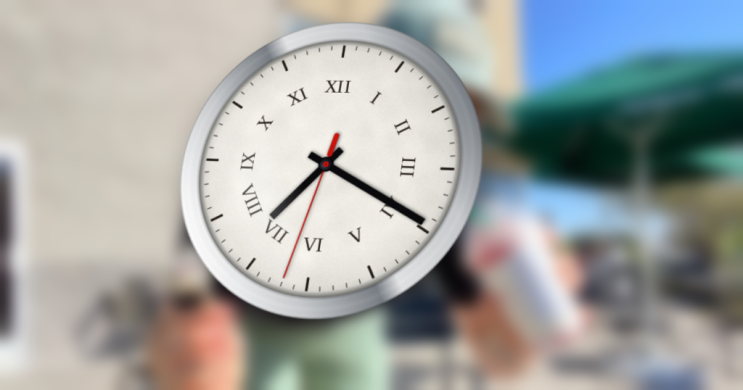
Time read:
7 h 19 min 32 s
